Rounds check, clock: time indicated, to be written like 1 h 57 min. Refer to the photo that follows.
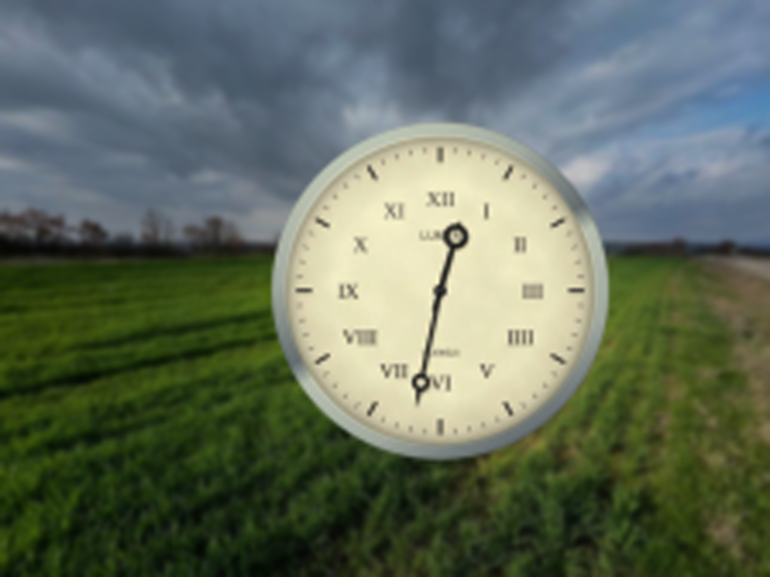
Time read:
12 h 32 min
